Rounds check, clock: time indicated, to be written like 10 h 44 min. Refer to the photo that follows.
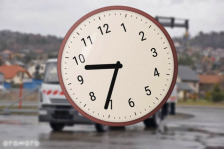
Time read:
9 h 36 min
